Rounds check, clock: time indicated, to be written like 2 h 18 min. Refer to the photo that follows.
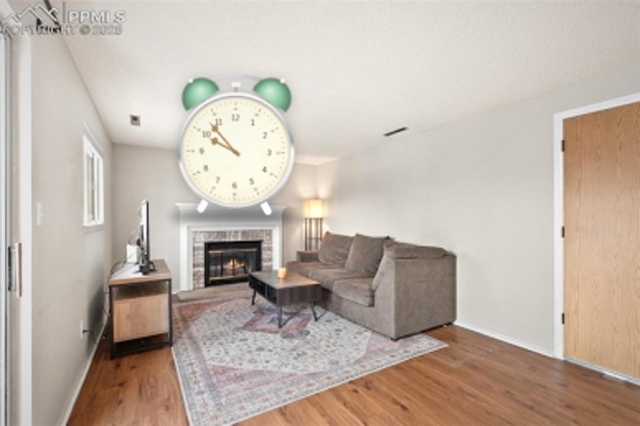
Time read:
9 h 53 min
